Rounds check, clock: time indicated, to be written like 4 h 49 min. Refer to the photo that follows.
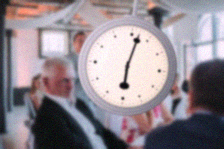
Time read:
6 h 02 min
